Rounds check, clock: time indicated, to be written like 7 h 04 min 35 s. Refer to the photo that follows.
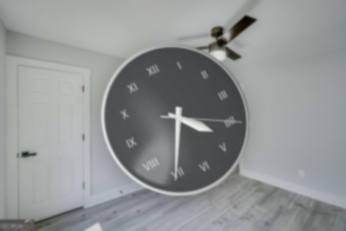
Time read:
4 h 35 min 20 s
